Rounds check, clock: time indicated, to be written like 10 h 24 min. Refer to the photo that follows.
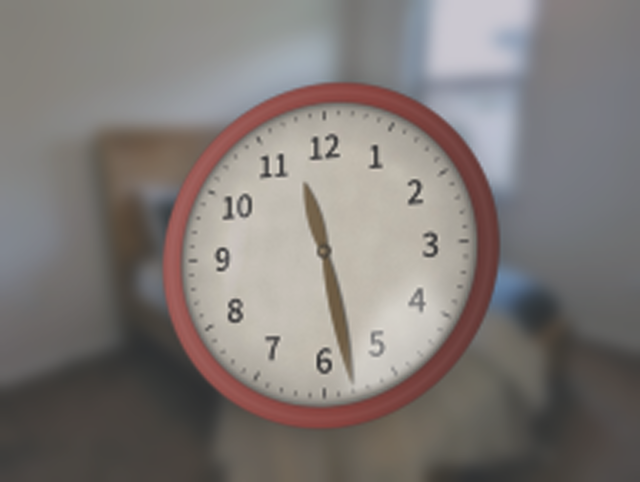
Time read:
11 h 28 min
